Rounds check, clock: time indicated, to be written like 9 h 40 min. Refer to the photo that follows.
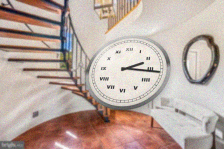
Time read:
2 h 16 min
